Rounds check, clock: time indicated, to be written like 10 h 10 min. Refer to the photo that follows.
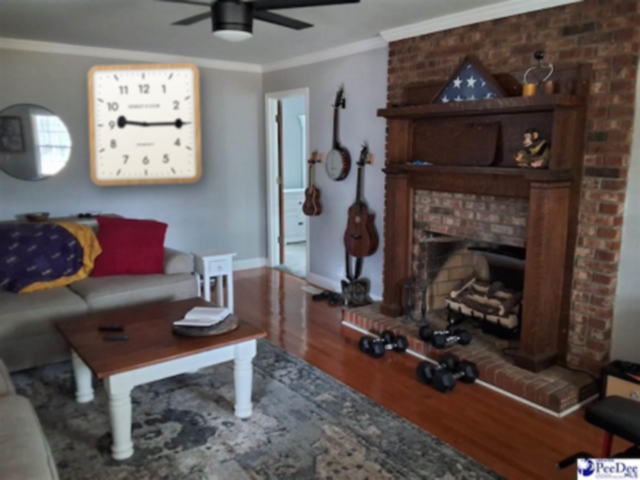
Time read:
9 h 15 min
